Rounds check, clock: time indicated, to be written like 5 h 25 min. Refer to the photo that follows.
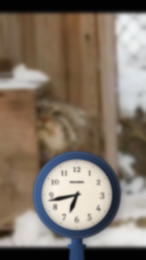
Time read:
6 h 43 min
